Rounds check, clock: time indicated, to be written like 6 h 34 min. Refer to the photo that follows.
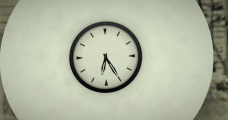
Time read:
6 h 25 min
